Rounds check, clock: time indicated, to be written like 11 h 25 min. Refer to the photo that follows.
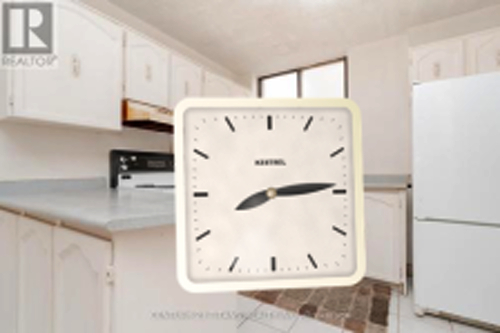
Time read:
8 h 14 min
